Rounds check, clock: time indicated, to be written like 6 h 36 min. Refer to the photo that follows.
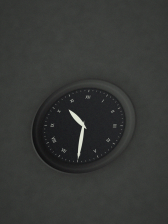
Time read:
10 h 30 min
